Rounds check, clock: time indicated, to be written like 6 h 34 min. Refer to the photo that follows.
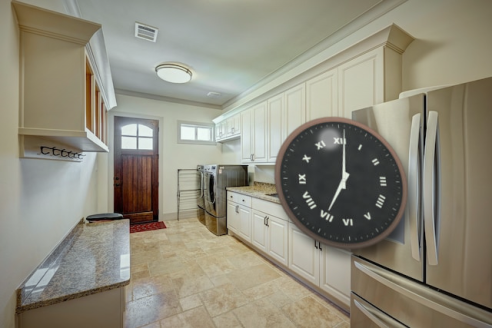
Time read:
7 h 01 min
